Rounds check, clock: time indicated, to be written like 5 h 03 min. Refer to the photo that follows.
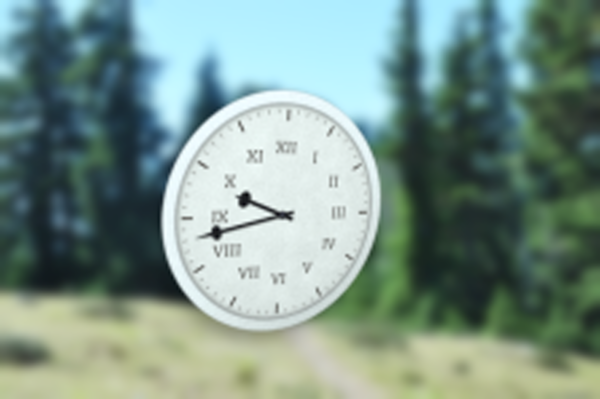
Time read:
9 h 43 min
